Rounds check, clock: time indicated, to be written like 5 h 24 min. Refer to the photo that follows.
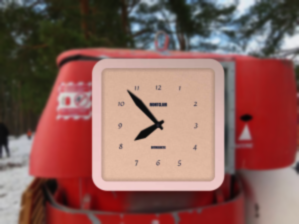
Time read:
7 h 53 min
